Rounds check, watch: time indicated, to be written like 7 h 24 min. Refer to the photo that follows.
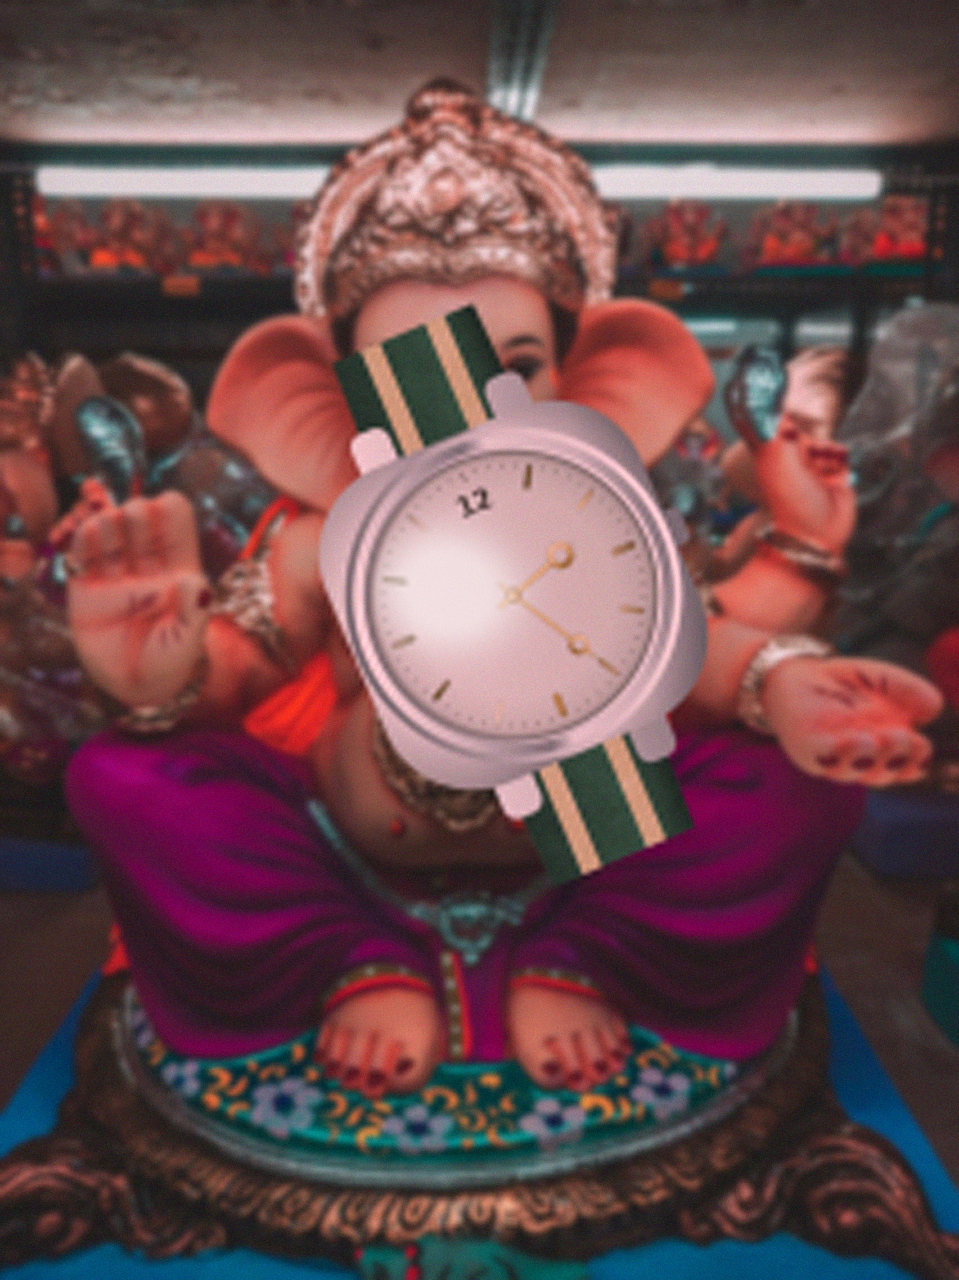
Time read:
2 h 25 min
